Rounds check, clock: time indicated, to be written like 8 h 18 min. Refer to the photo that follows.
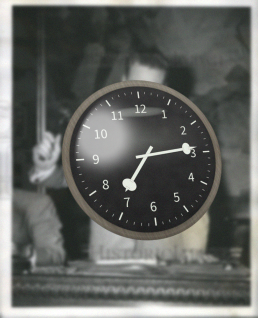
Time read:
7 h 14 min
